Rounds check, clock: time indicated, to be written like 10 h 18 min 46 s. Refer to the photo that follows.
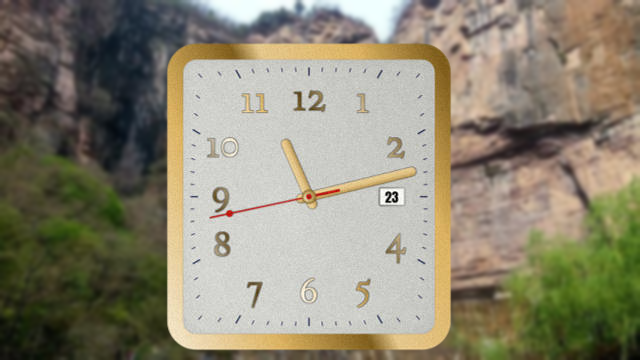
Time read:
11 h 12 min 43 s
